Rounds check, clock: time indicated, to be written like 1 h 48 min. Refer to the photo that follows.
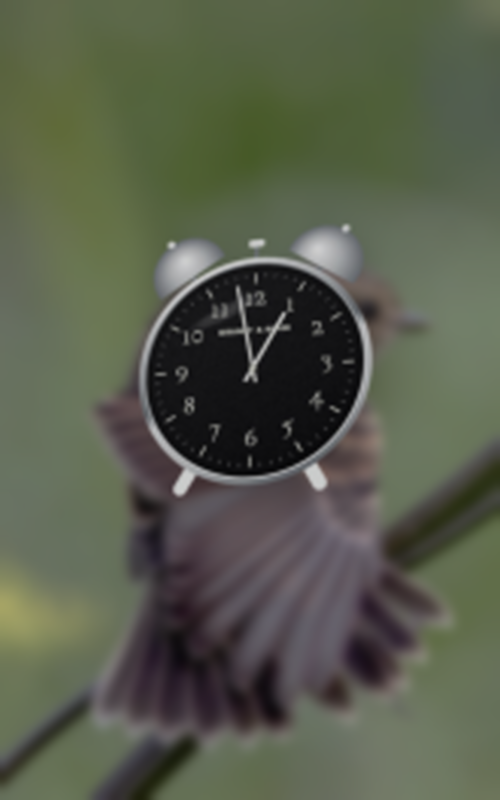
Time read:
12 h 58 min
